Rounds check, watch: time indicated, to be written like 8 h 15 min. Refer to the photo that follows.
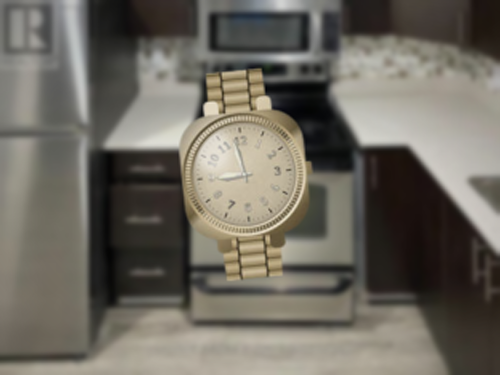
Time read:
8 h 58 min
